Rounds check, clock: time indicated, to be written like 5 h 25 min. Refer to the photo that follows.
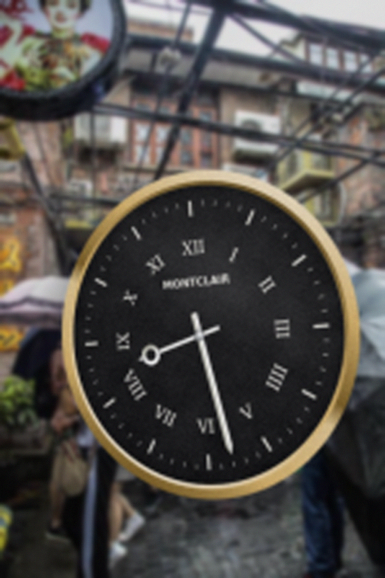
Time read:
8 h 28 min
